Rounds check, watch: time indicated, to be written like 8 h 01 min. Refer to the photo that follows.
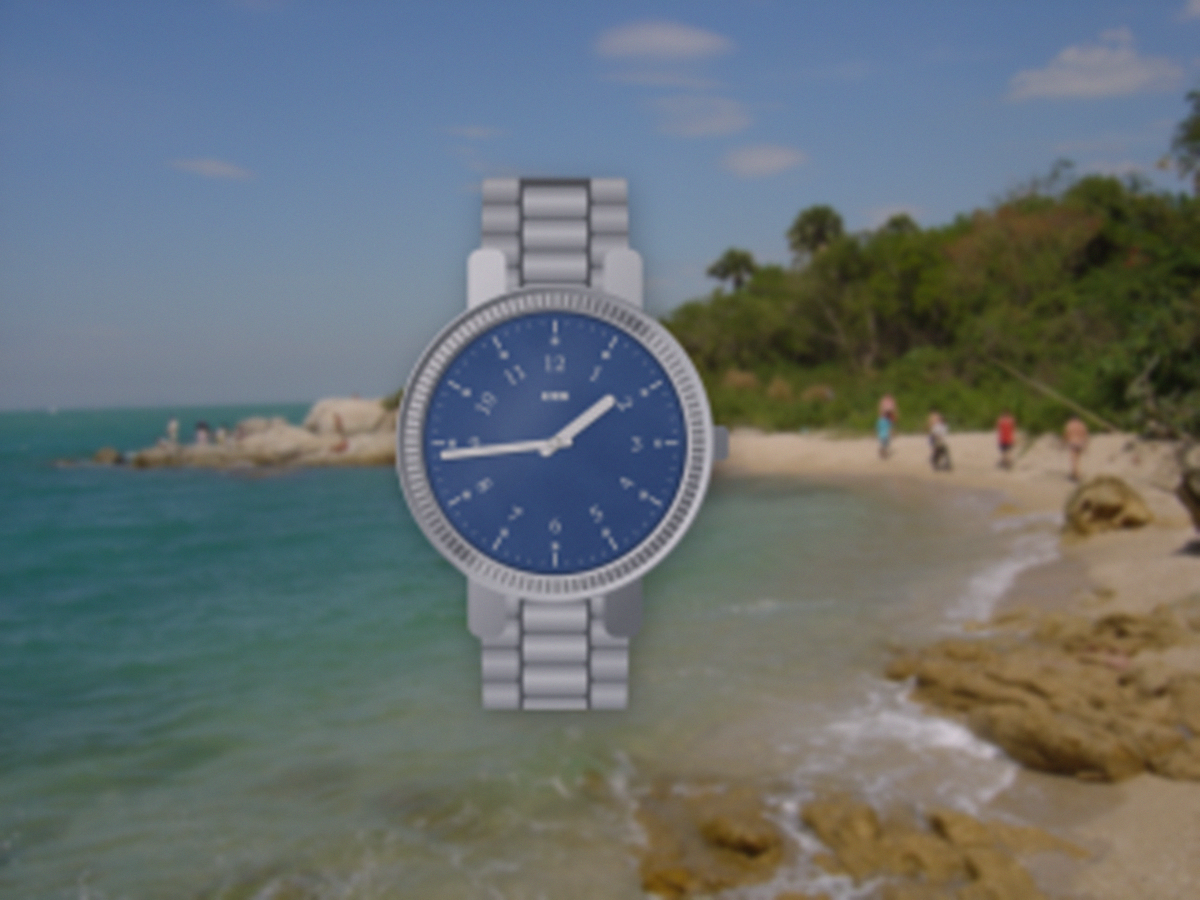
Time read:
1 h 44 min
